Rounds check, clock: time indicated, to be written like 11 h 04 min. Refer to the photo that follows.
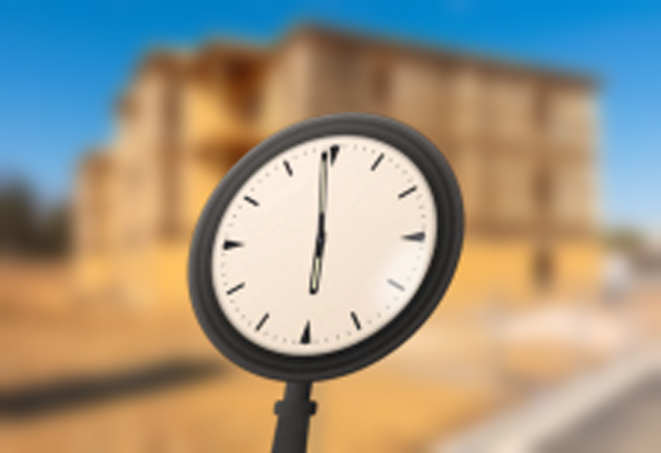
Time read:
5 h 59 min
